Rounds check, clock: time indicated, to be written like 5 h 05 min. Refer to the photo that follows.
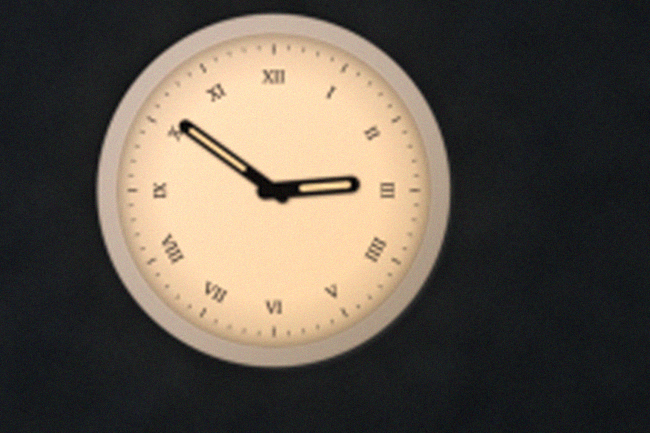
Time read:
2 h 51 min
